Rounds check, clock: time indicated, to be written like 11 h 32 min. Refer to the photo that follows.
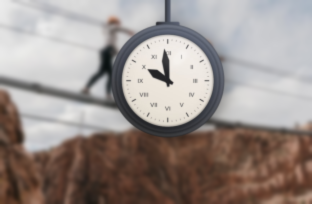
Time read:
9 h 59 min
